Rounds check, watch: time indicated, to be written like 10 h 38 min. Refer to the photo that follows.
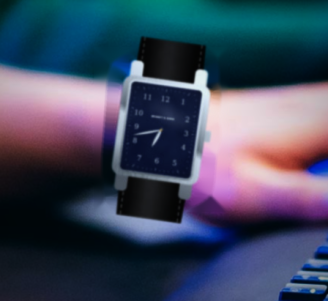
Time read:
6 h 42 min
